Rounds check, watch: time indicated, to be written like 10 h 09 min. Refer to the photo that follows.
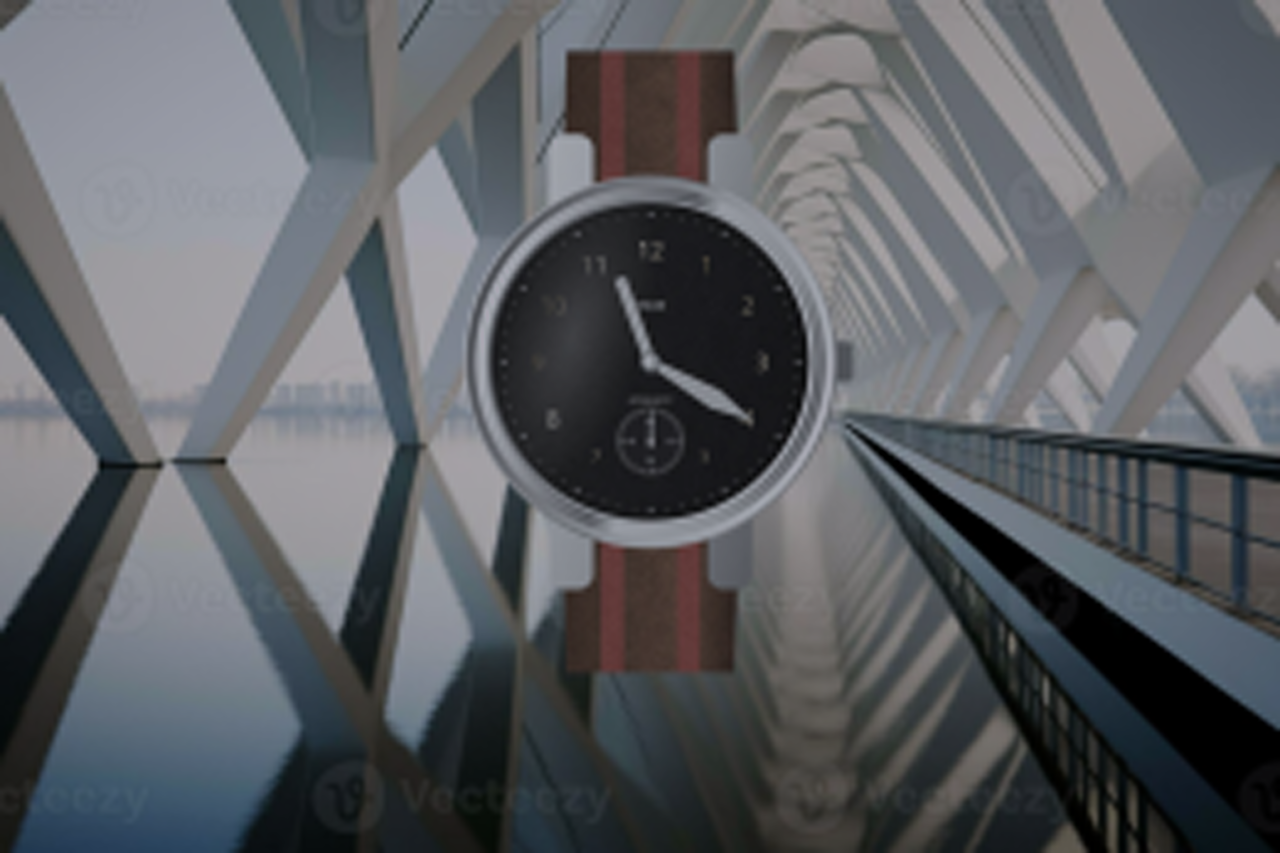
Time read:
11 h 20 min
